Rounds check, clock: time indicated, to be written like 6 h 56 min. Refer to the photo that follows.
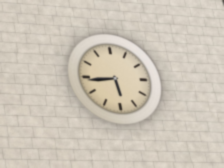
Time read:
5 h 44 min
